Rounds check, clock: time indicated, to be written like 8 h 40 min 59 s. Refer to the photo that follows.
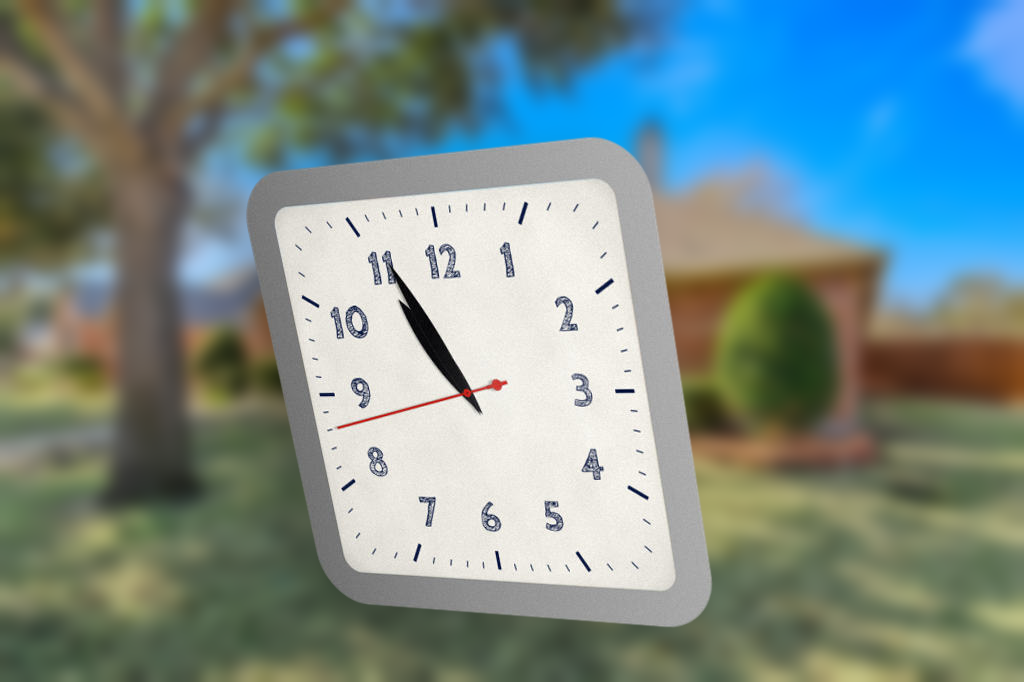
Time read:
10 h 55 min 43 s
